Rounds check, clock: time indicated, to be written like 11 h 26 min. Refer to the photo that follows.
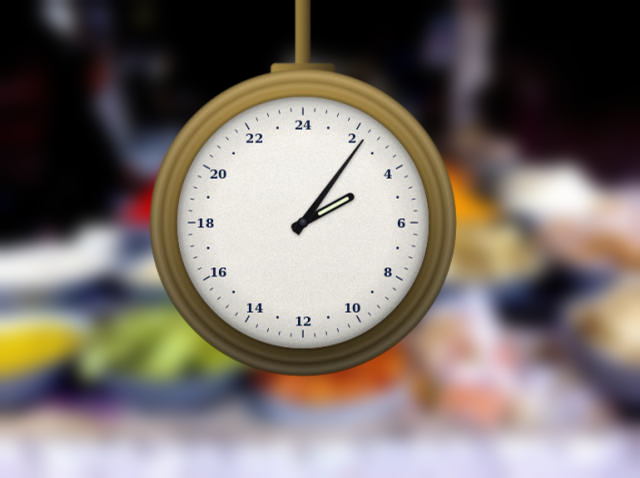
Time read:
4 h 06 min
